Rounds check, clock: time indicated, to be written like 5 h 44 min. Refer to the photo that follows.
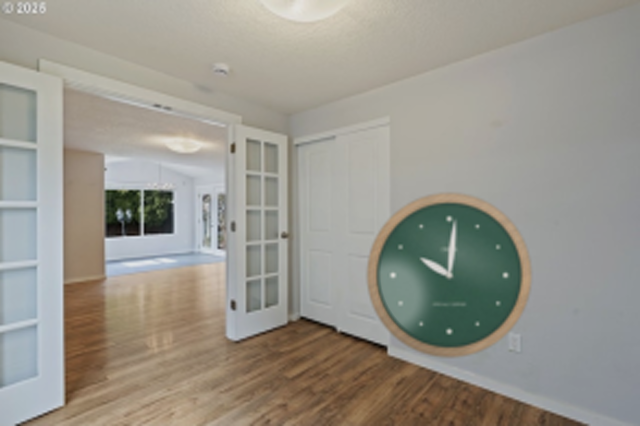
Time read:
10 h 01 min
